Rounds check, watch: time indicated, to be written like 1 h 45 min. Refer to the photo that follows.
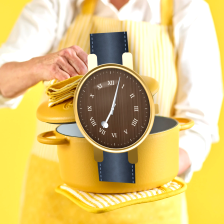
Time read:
7 h 03 min
